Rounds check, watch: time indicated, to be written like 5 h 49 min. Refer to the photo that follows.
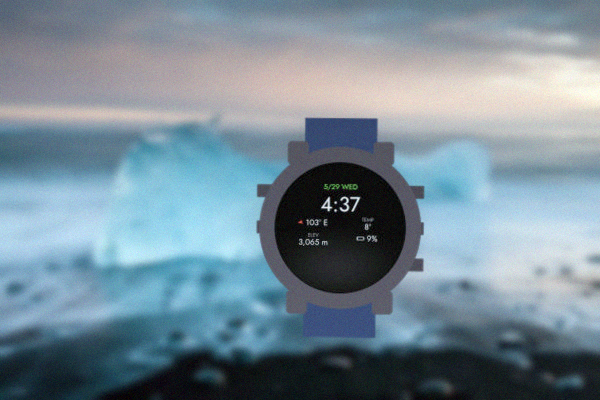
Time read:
4 h 37 min
